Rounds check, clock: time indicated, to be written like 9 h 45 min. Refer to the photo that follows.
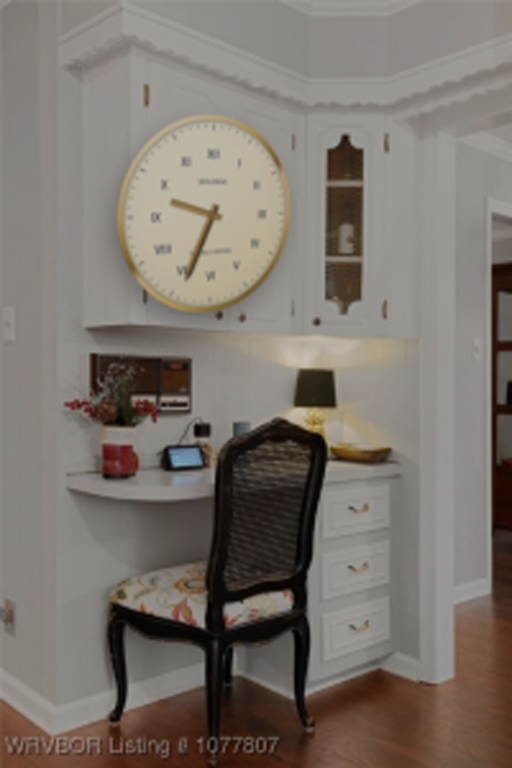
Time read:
9 h 34 min
